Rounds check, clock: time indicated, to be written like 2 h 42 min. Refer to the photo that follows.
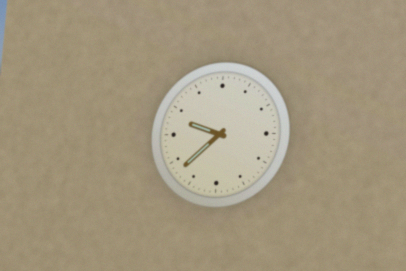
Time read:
9 h 38 min
